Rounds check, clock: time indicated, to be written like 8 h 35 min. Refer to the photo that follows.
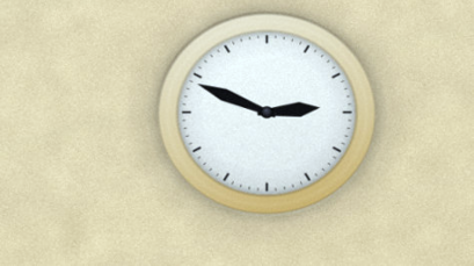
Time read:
2 h 49 min
